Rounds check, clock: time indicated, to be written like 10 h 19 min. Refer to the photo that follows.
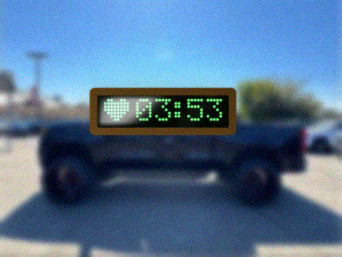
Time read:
3 h 53 min
